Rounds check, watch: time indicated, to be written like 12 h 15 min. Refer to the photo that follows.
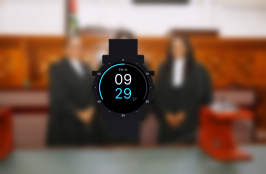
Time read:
9 h 29 min
